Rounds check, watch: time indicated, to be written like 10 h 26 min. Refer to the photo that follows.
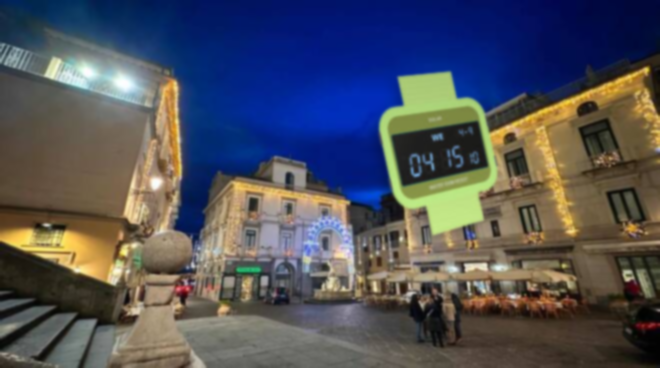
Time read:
4 h 15 min
